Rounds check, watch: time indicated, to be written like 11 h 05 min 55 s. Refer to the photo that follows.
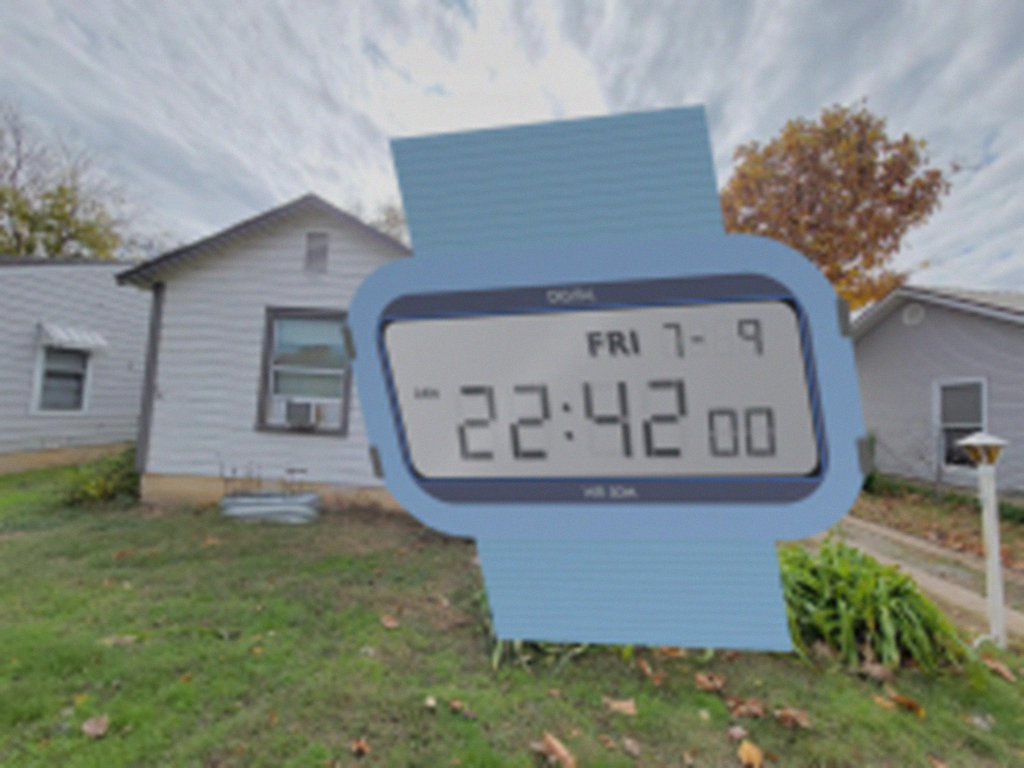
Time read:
22 h 42 min 00 s
